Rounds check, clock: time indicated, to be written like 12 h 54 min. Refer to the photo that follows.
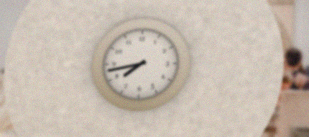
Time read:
7 h 43 min
